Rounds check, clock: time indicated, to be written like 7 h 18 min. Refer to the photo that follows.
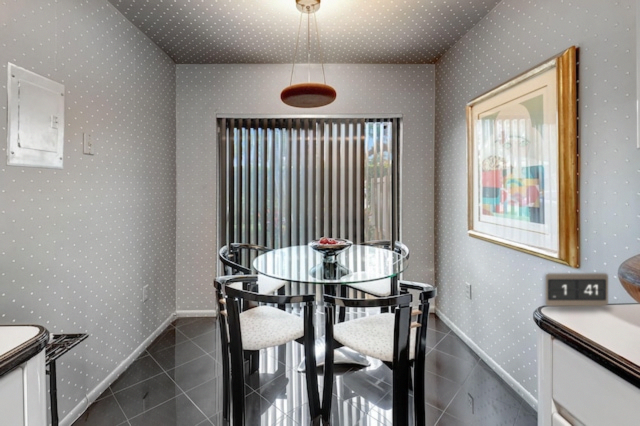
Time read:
1 h 41 min
